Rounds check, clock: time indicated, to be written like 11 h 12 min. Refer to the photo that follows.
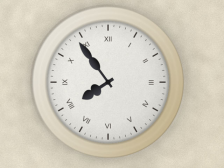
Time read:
7 h 54 min
